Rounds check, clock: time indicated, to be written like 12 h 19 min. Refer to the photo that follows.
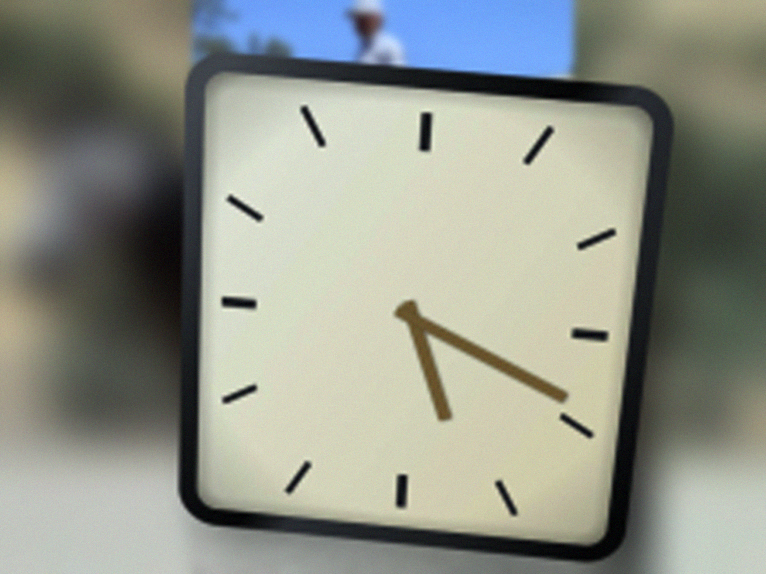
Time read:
5 h 19 min
